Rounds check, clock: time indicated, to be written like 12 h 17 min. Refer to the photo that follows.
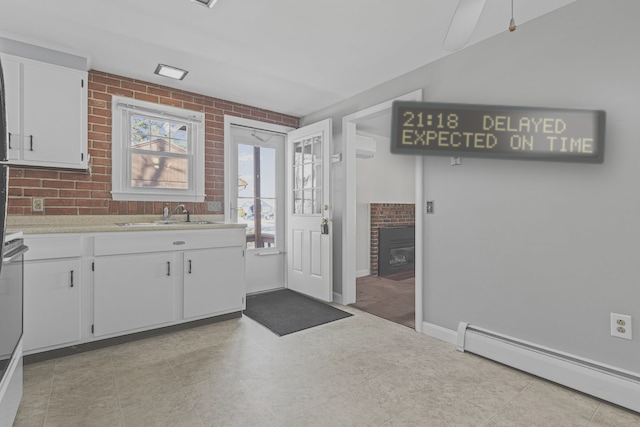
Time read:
21 h 18 min
